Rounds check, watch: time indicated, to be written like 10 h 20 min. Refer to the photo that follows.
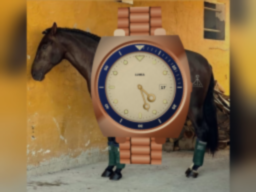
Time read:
4 h 27 min
